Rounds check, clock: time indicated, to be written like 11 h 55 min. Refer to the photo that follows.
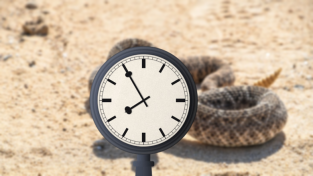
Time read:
7 h 55 min
